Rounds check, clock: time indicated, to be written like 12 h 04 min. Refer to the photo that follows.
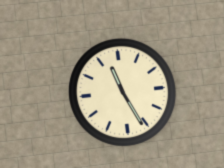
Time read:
11 h 26 min
